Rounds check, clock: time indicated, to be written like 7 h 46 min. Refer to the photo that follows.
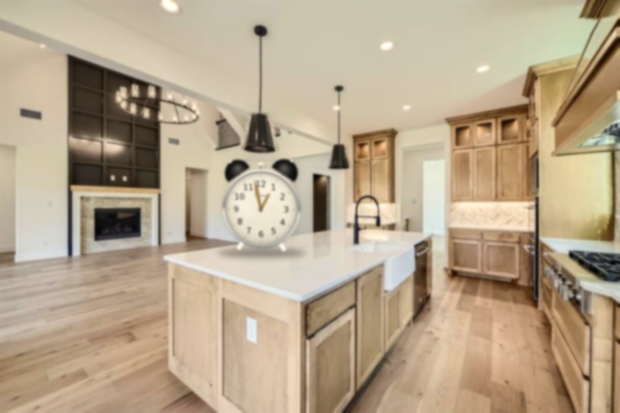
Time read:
12 h 58 min
